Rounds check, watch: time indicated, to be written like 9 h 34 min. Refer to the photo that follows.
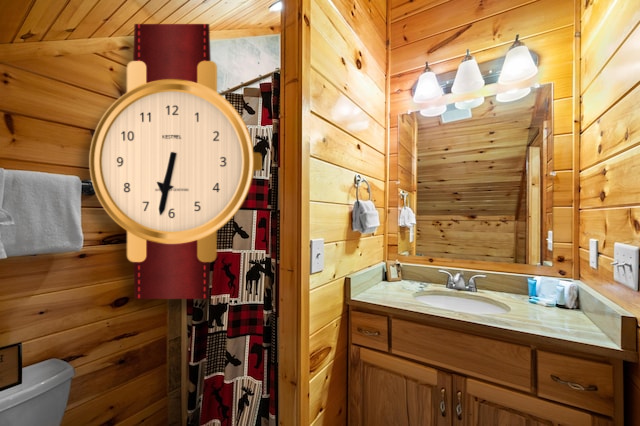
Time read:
6 h 32 min
